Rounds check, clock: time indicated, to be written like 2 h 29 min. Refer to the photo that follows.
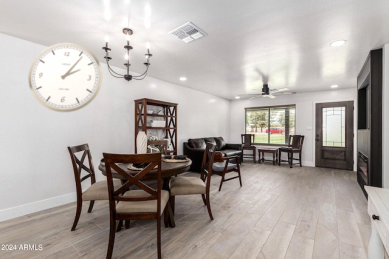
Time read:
2 h 06 min
